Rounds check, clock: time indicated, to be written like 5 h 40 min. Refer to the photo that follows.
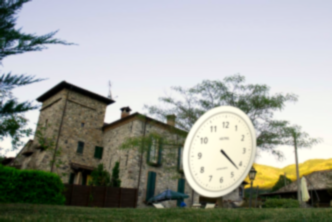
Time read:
4 h 22 min
